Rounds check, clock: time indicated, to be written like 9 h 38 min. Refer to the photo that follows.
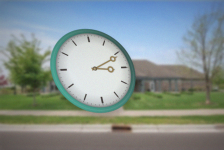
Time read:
3 h 11 min
